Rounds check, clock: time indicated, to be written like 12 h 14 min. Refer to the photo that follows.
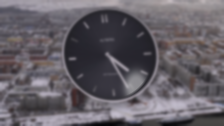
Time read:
4 h 26 min
